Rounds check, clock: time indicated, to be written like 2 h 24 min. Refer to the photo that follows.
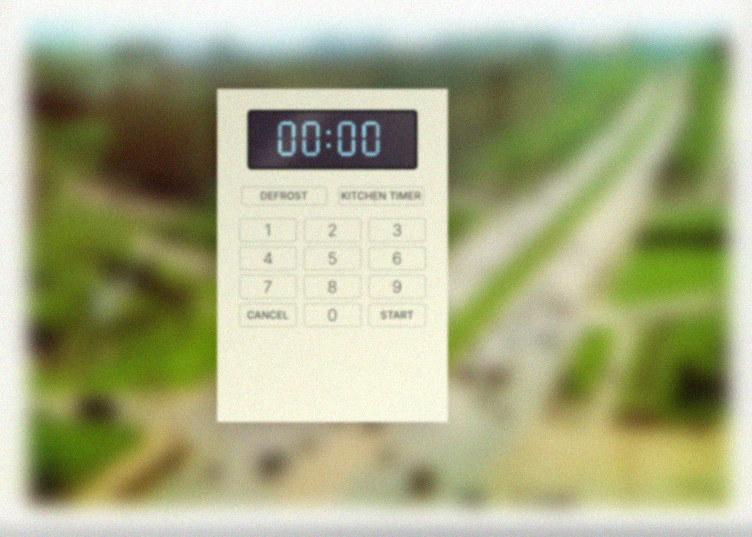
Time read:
0 h 00 min
